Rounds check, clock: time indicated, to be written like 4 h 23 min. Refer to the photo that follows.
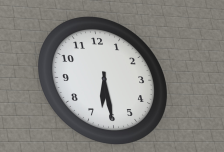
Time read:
6 h 30 min
